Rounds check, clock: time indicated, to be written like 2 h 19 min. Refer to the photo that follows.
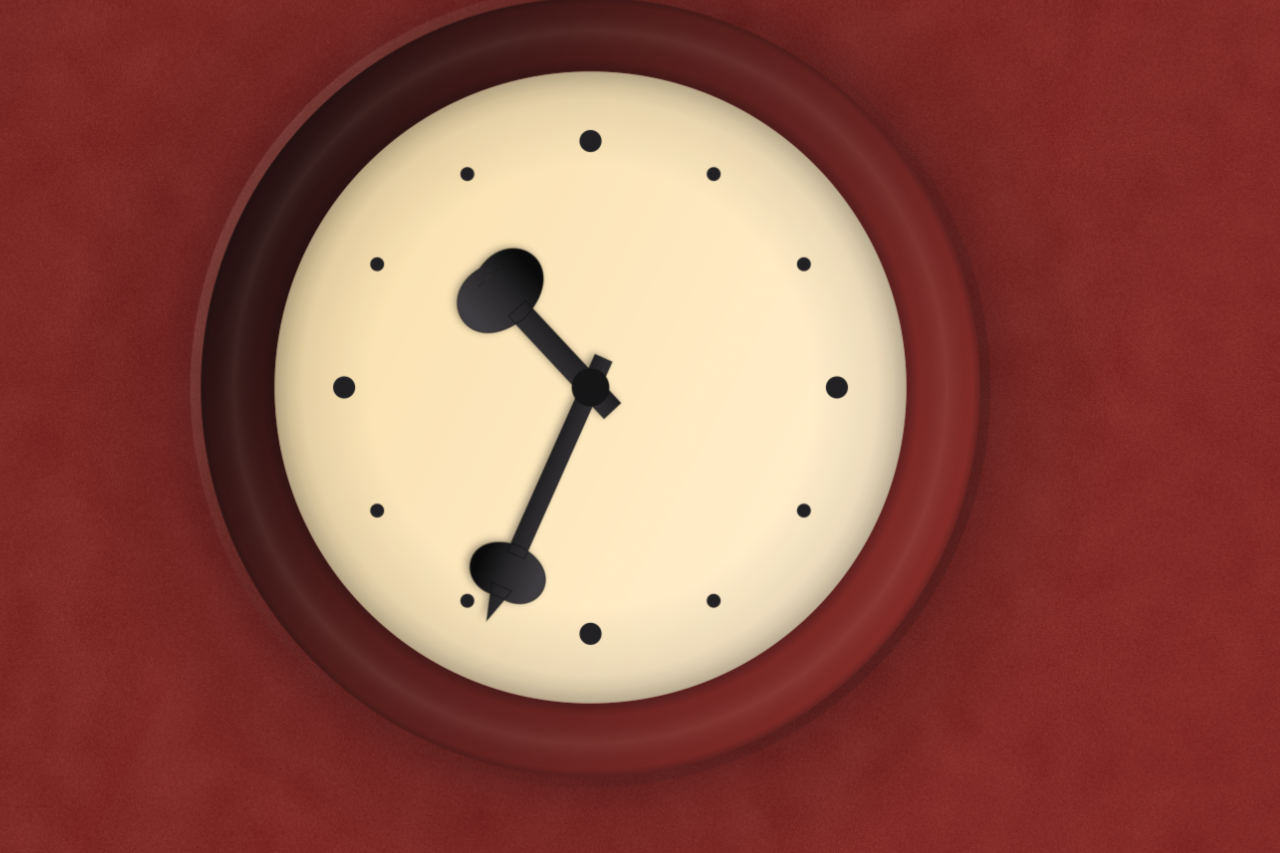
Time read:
10 h 34 min
